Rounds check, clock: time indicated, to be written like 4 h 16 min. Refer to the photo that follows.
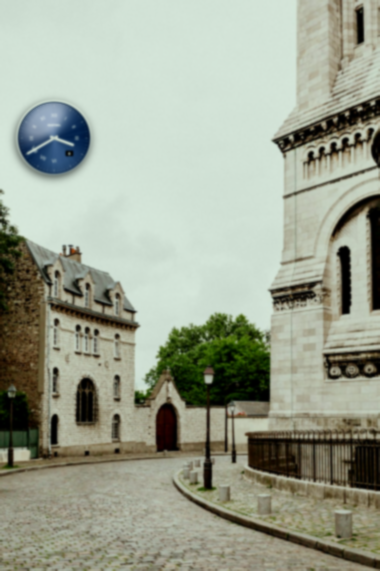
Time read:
3 h 40 min
